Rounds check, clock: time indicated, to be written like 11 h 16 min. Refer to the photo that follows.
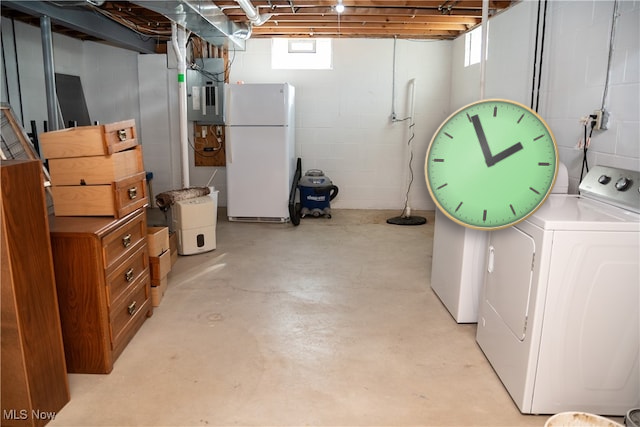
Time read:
1 h 56 min
